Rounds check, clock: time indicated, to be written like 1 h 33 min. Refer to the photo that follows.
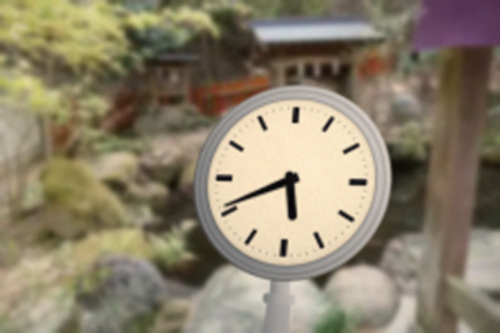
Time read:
5 h 41 min
